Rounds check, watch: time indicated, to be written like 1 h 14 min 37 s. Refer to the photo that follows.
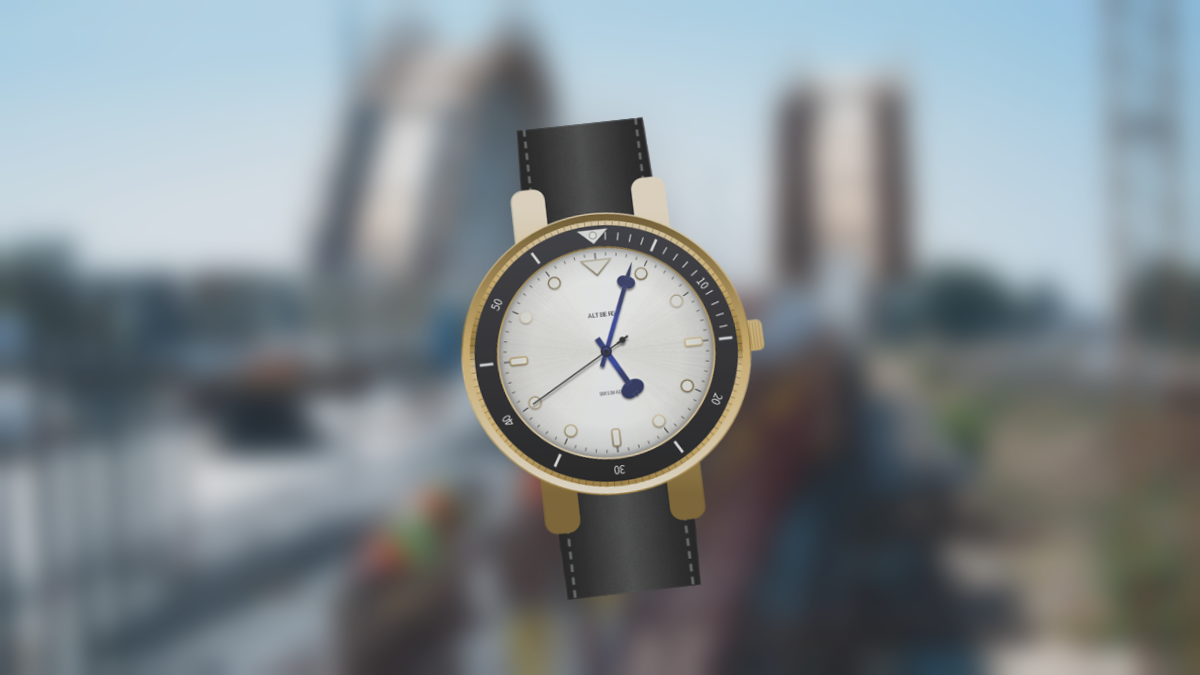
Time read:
5 h 03 min 40 s
